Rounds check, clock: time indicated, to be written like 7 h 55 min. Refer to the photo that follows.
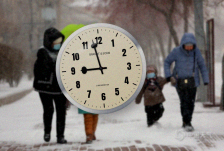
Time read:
8 h 58 min
